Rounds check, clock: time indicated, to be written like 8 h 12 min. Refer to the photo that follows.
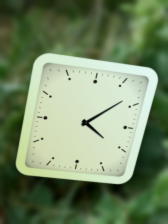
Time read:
4 h 08 min
